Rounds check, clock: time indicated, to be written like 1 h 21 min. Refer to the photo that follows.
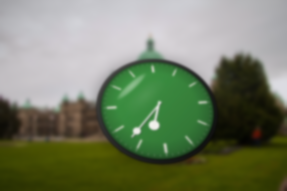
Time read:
6 h 37 min
